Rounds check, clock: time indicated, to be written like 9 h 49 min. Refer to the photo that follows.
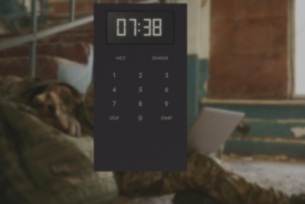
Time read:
7 h 38 min
